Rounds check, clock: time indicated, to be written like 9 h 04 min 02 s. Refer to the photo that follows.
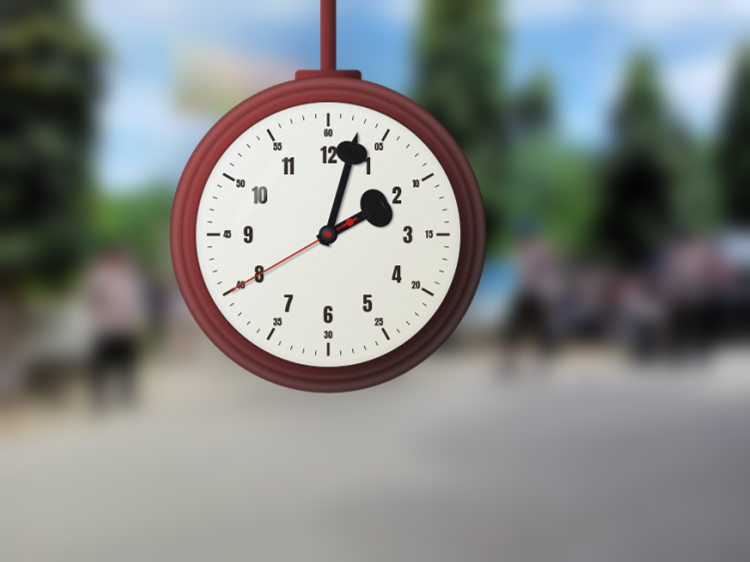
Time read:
2 h 02 min 40 s
